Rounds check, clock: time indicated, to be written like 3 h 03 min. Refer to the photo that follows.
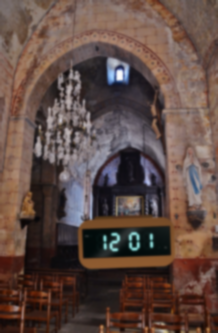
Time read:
12 h 01 min
